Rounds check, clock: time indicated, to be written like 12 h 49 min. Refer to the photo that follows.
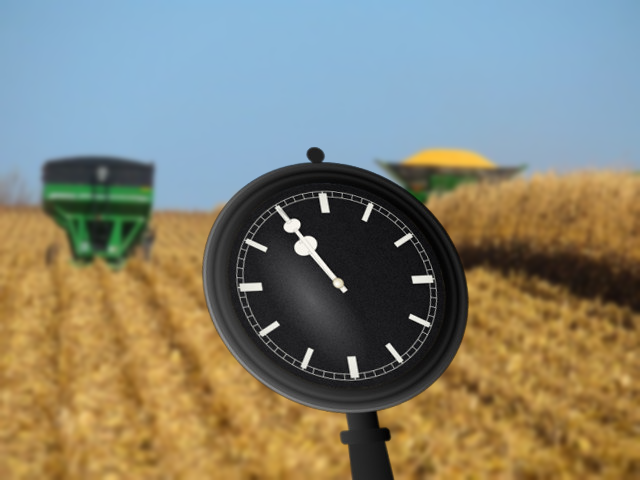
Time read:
10 h 55 min
